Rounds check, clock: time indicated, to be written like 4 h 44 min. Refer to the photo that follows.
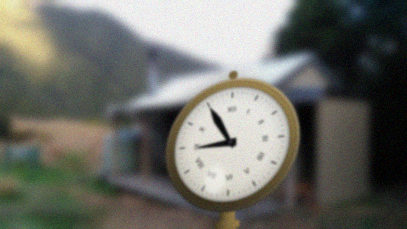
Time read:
8 h 55 min
